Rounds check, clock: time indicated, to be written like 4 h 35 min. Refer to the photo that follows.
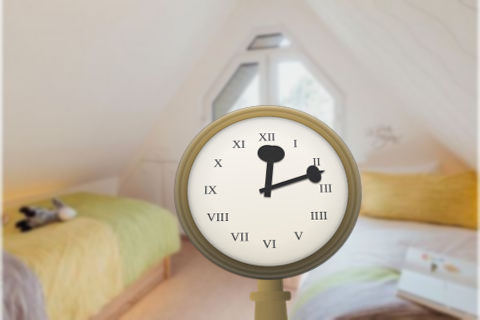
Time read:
12 h 12 min
